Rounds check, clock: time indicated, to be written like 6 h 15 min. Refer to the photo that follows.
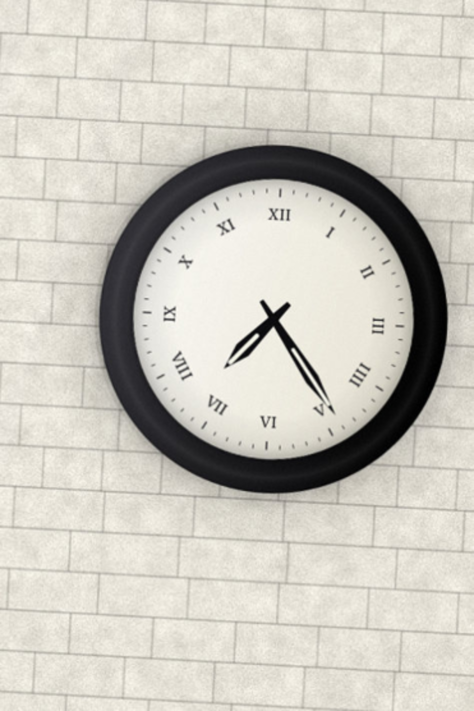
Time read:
7 h 24 min
